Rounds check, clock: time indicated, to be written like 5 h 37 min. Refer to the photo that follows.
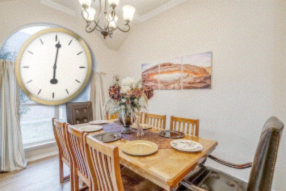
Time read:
6 h 01 min
